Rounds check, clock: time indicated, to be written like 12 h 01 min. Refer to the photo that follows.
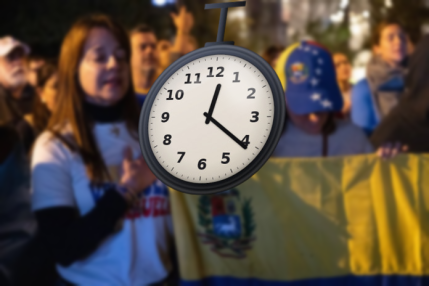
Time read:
12 h 21 min
